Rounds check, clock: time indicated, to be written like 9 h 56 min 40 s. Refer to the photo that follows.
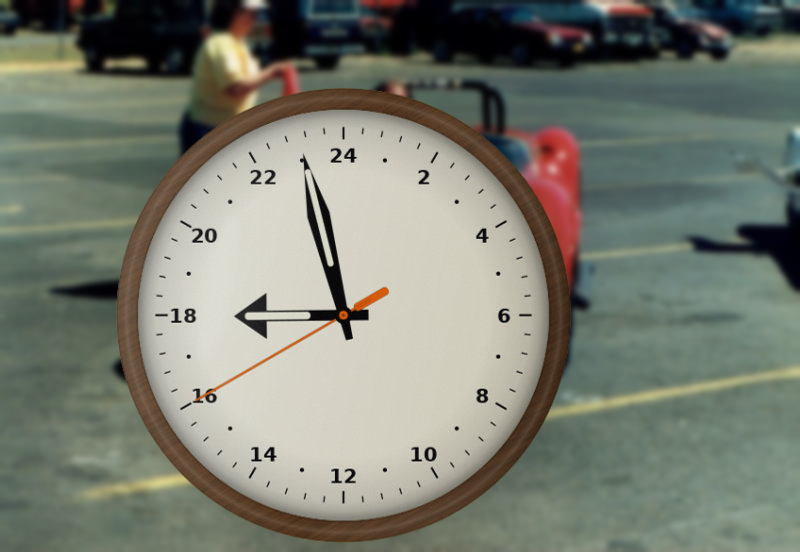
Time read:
17 h 57 min 40 s
